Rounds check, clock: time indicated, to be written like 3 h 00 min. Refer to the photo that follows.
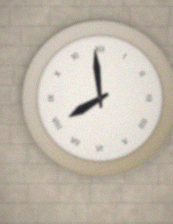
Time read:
7 h 59 min
